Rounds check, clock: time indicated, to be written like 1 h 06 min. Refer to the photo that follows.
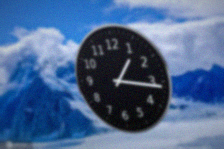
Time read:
1 h 16 min
